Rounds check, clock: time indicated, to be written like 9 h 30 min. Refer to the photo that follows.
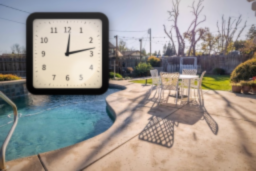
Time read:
12 h 13 min
